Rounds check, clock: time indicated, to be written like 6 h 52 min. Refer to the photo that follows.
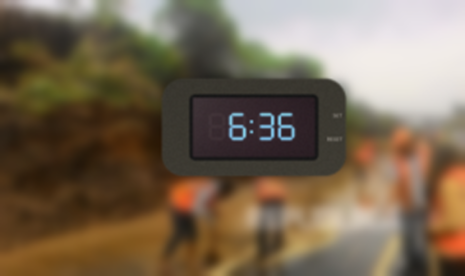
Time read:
6 h 36 min
